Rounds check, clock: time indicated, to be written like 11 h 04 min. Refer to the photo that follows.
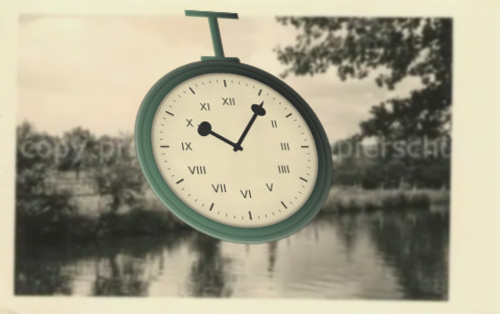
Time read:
10 h 06 min
